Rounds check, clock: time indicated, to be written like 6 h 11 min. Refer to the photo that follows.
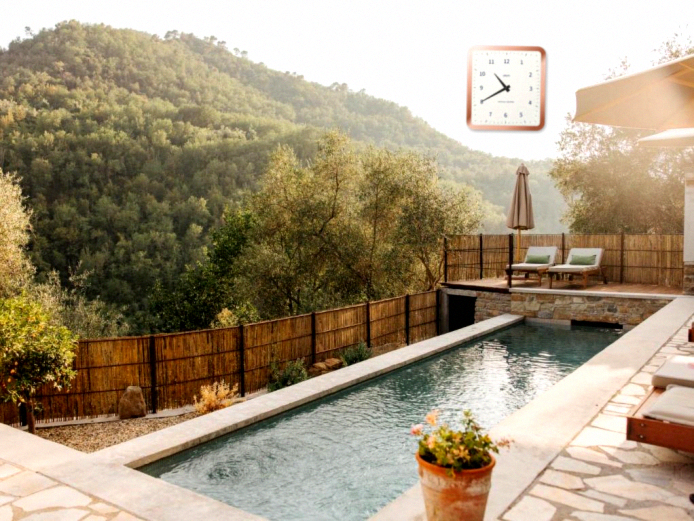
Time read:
10 h 40 min
